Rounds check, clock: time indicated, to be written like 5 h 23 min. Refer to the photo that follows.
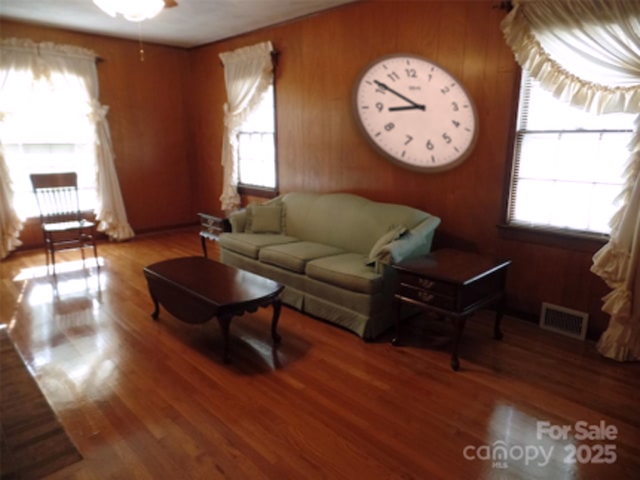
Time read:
8 h 51 min
